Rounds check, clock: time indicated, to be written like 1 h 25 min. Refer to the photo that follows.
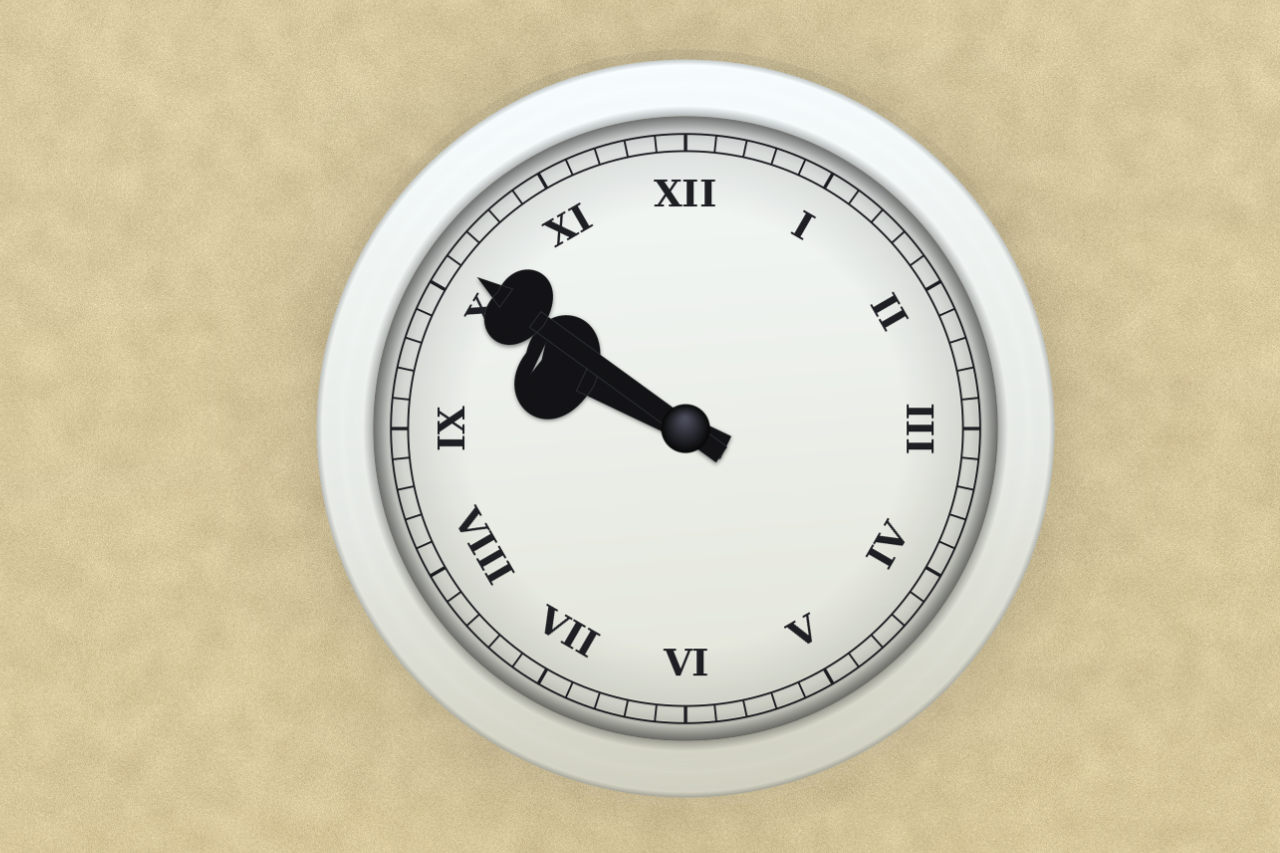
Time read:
9 h 51 min
